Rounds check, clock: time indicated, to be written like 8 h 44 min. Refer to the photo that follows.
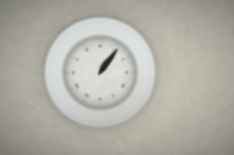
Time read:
1 h 06 min
